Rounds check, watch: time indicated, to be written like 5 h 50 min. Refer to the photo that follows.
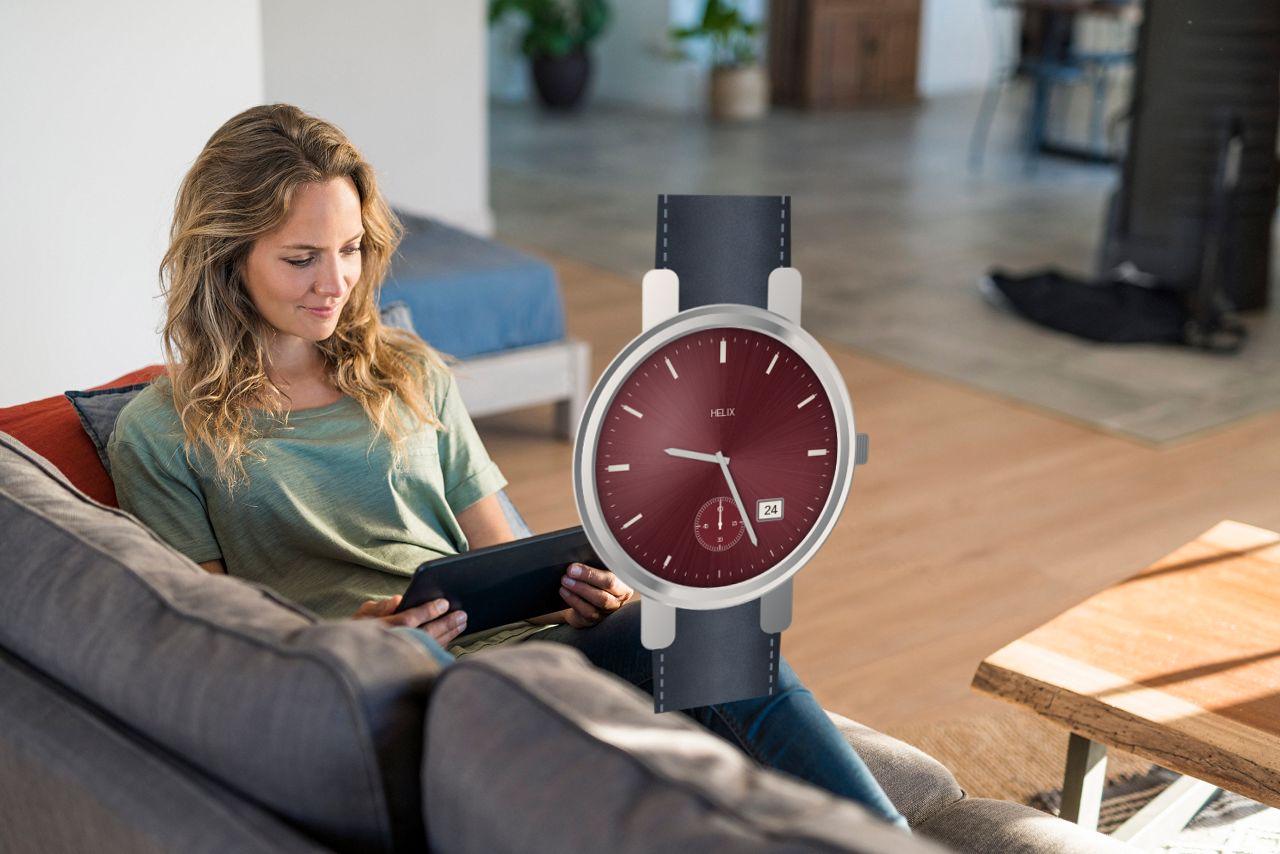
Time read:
9 h 26 min
